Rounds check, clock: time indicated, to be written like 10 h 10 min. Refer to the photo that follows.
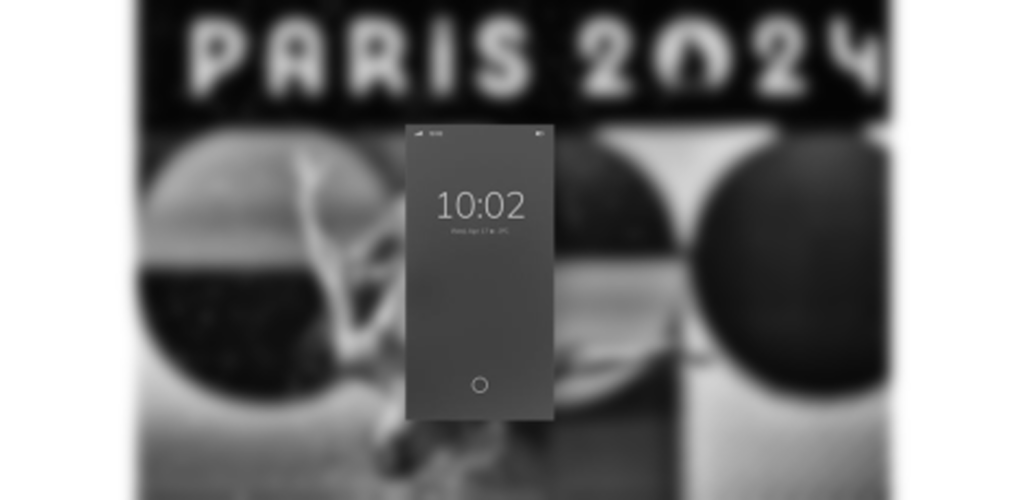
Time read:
10 h 02 min
